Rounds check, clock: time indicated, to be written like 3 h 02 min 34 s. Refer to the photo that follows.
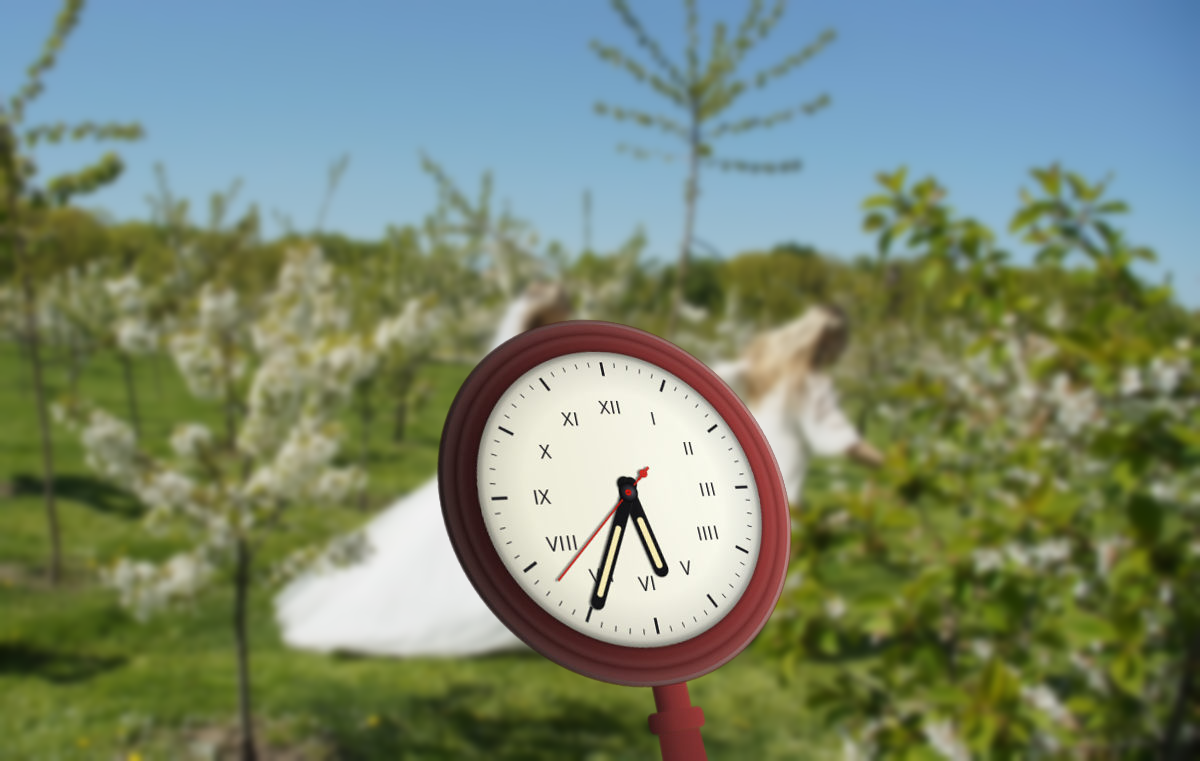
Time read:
5 h 34 min 38 s
